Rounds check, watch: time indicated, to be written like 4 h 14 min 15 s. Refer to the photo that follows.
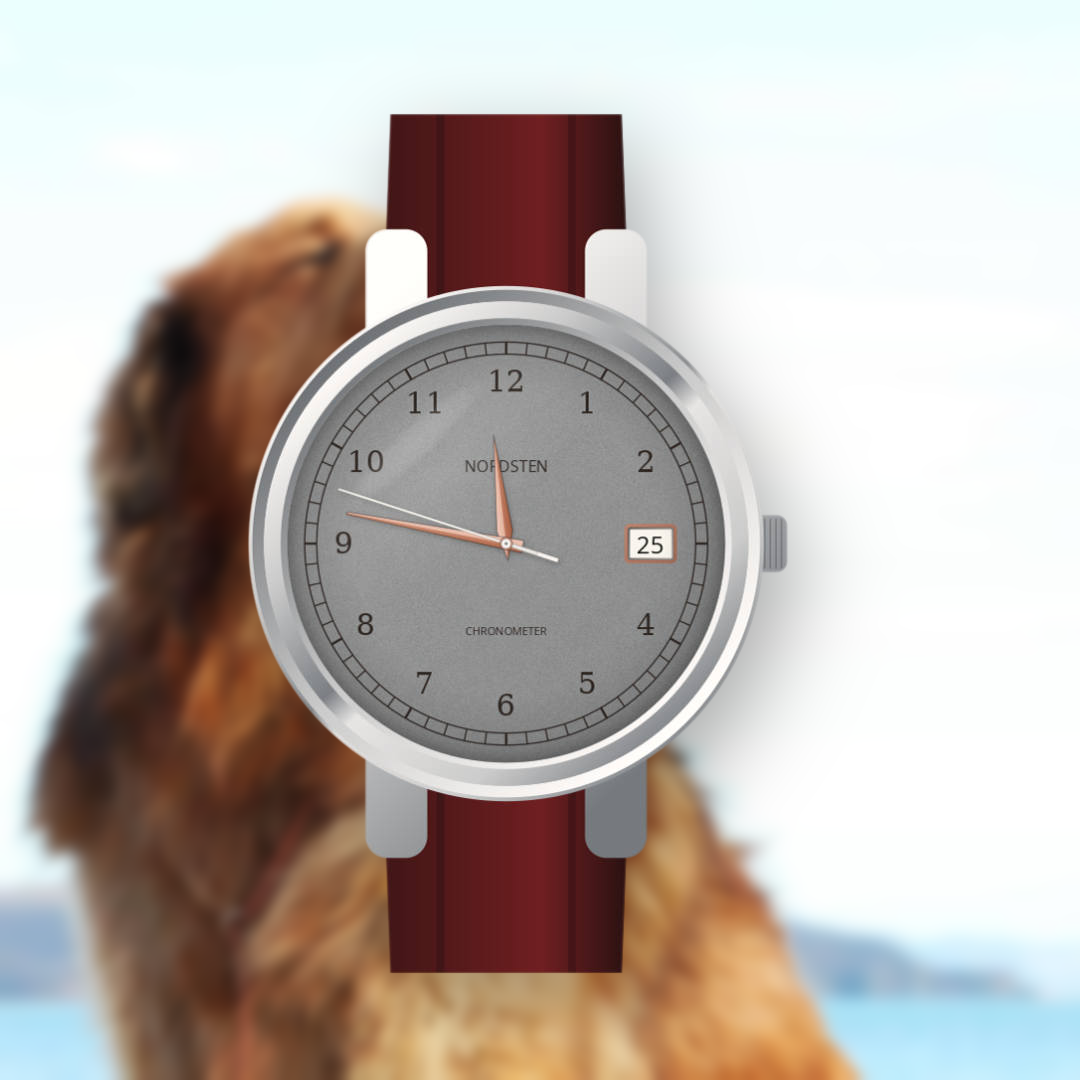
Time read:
11 h 46 min 48 s
